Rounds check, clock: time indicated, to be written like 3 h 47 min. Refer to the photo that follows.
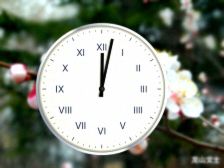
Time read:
12 h 02 min
